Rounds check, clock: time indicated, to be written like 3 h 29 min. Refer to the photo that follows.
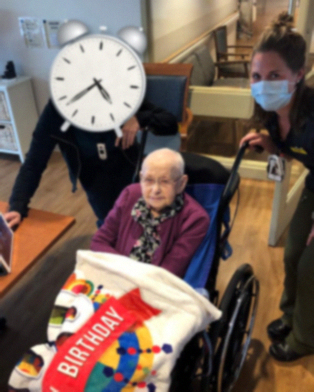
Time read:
4 h 38 min
